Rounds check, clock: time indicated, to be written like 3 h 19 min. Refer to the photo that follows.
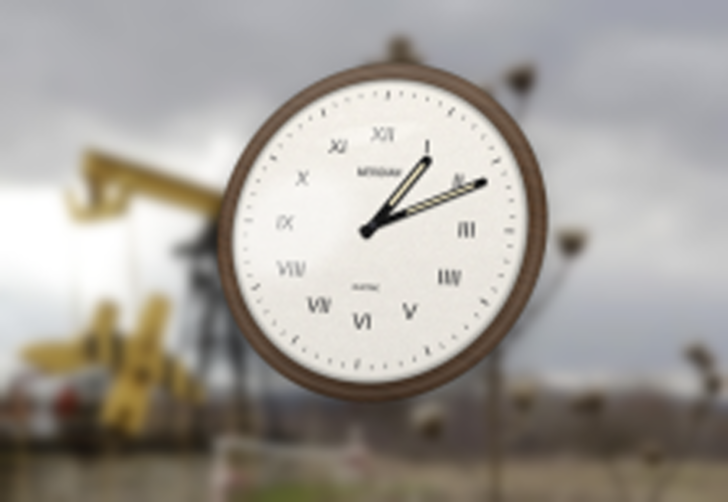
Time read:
1 h 11 min
